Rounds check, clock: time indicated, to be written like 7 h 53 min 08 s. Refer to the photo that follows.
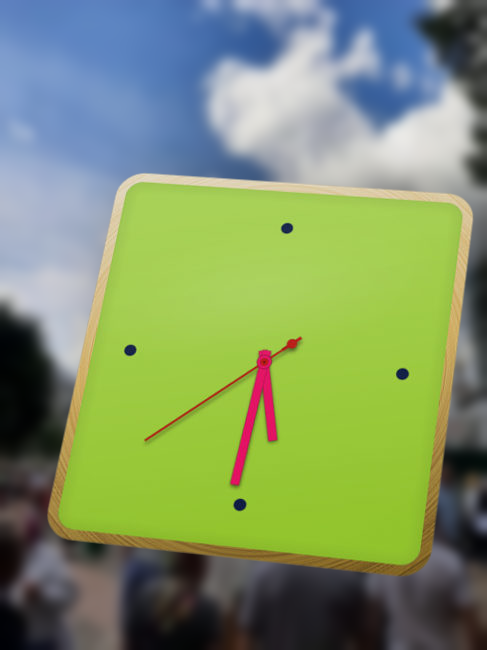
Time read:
5 h 30 min 38 s
